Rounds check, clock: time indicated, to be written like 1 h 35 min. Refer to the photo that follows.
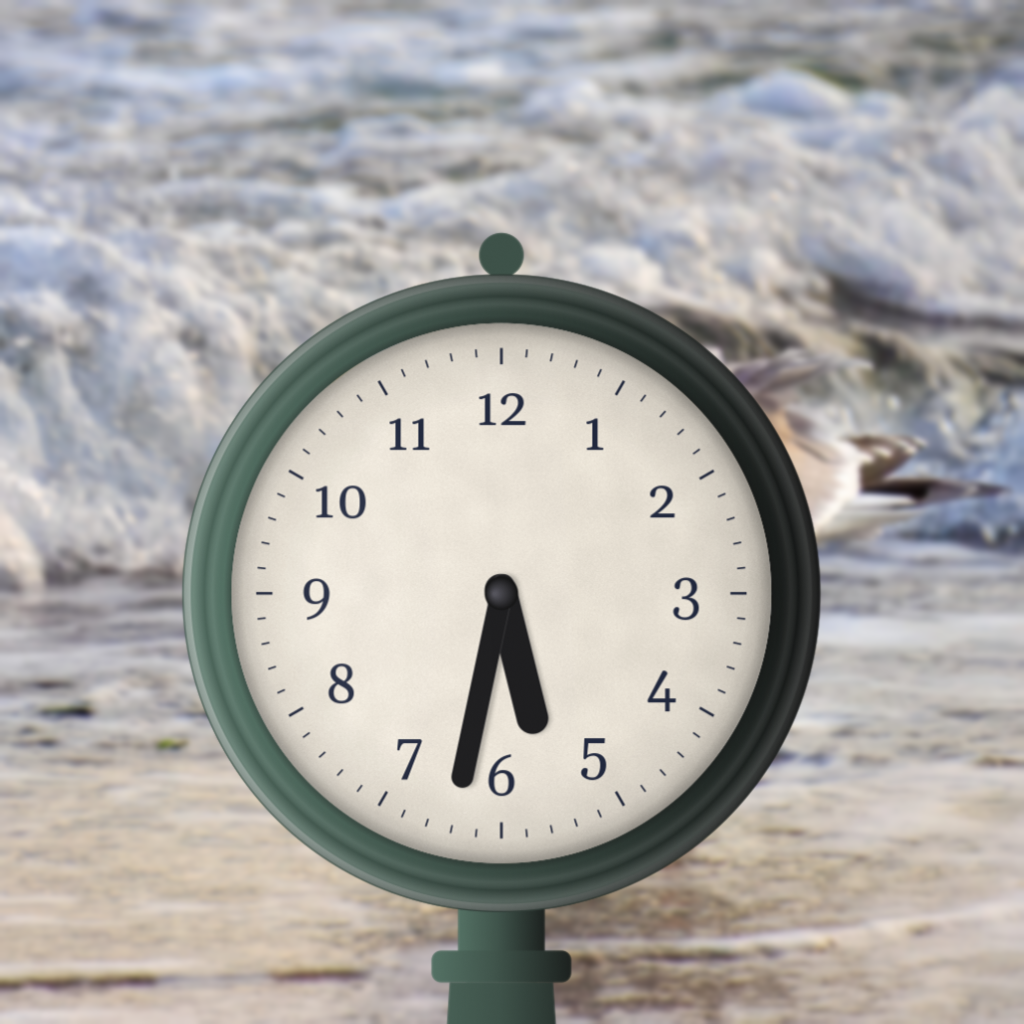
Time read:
5 h 32 min
